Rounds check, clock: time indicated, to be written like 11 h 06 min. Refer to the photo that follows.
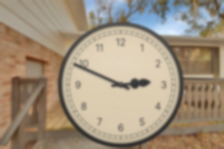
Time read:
2 h 49 min
